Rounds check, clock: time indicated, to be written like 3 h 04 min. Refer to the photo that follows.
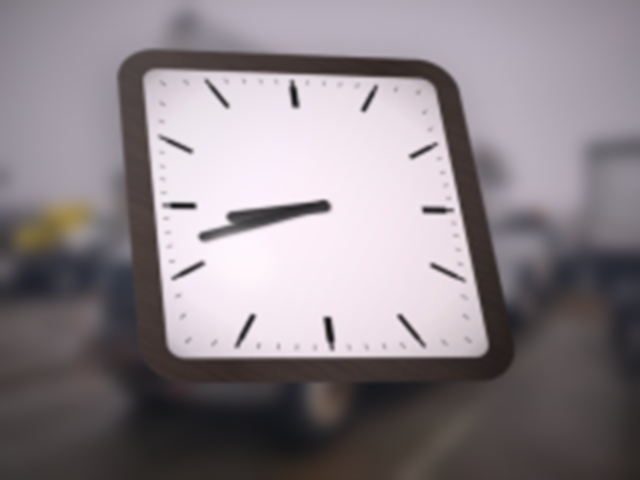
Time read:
8 h 42 min
